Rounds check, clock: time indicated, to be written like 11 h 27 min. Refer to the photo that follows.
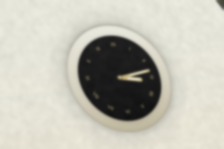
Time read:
3 h 13 min
